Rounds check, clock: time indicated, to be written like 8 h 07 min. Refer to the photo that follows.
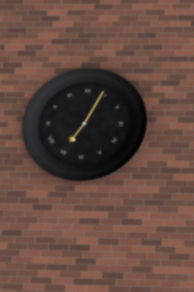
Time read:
7 h 04 min
